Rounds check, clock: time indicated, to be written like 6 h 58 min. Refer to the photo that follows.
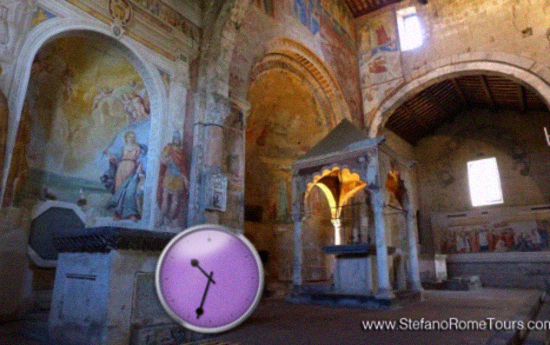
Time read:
10 h 33 min
